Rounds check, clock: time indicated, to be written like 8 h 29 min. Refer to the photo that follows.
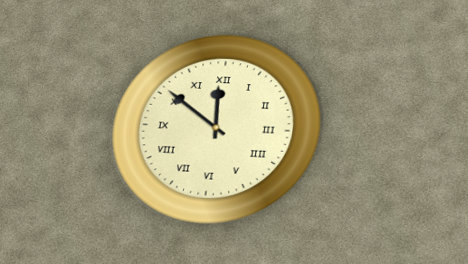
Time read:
11 h 51 min
